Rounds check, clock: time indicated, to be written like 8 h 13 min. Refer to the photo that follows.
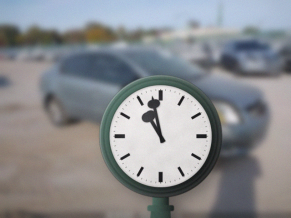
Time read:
10 h 58 min
